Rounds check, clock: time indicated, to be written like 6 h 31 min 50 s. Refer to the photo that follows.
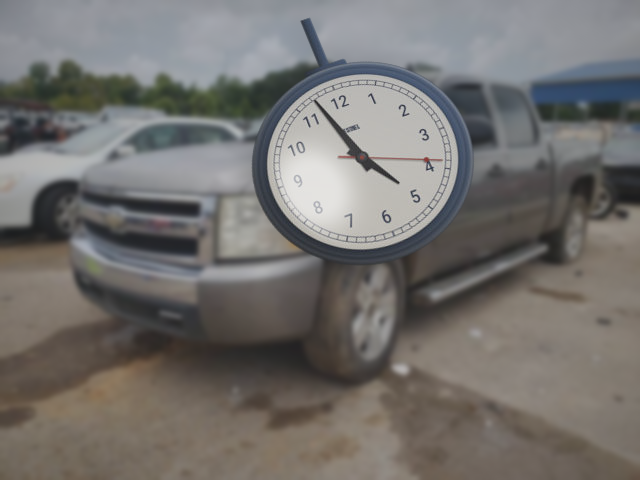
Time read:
4 h 57 min 19 s
